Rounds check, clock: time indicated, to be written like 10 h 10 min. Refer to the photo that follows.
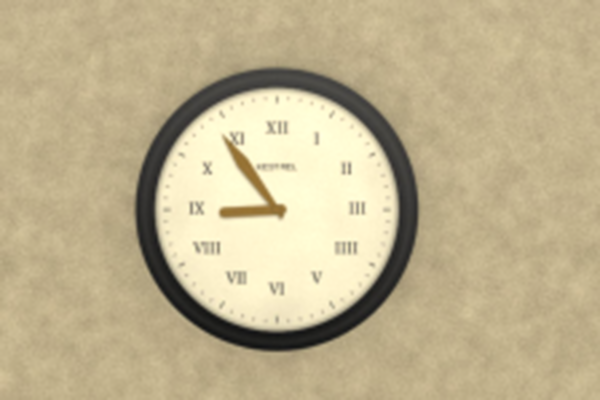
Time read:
8 h 54 min
